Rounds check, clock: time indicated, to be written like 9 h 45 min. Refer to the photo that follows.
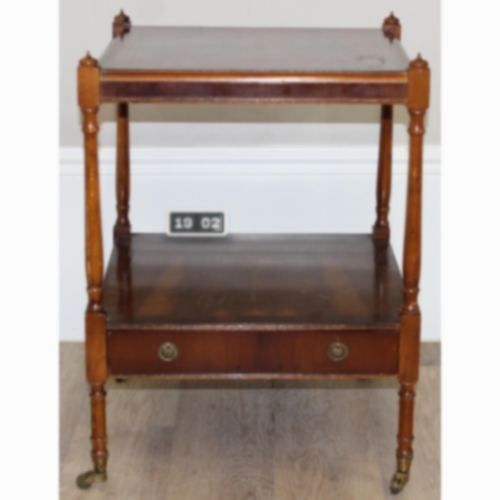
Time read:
19 h 02 min
